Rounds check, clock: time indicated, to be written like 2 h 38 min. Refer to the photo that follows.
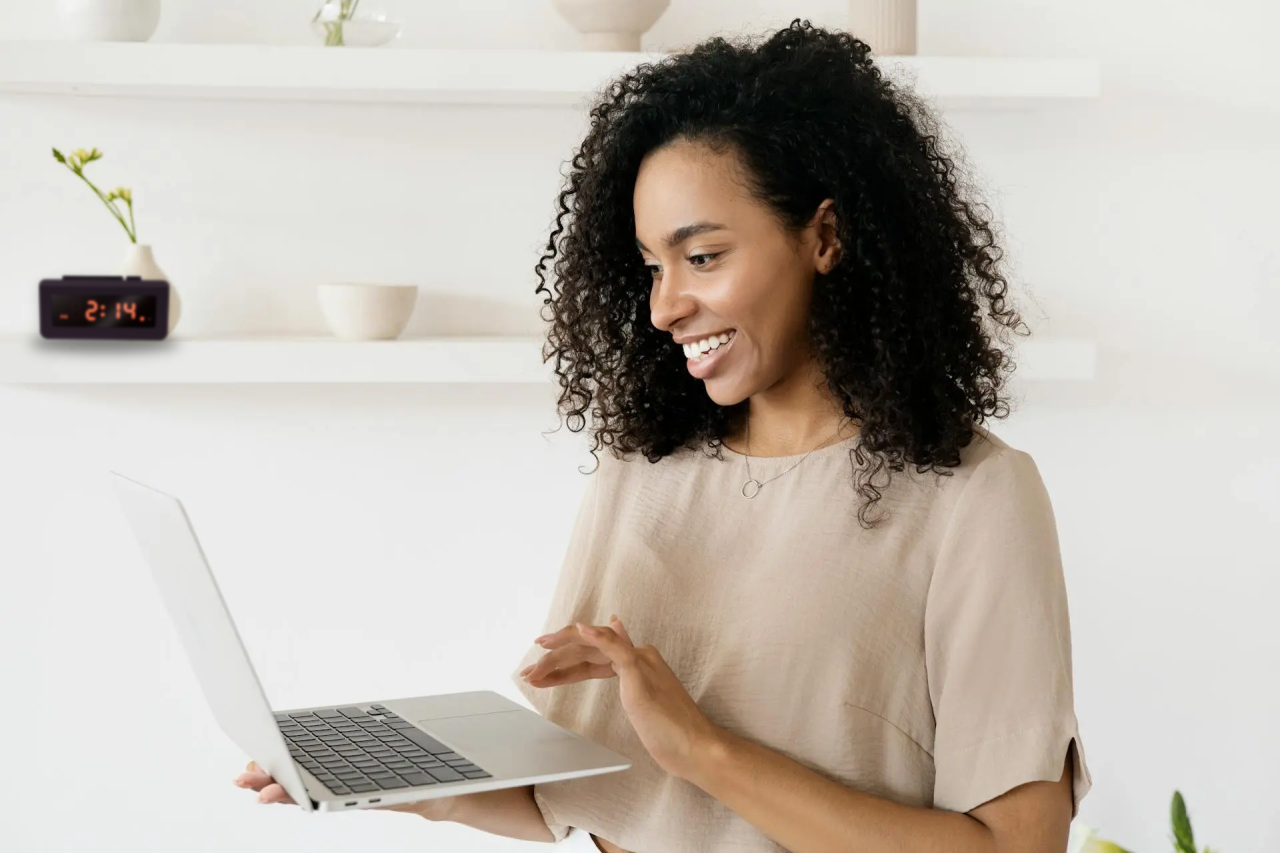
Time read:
2 h 14 min
